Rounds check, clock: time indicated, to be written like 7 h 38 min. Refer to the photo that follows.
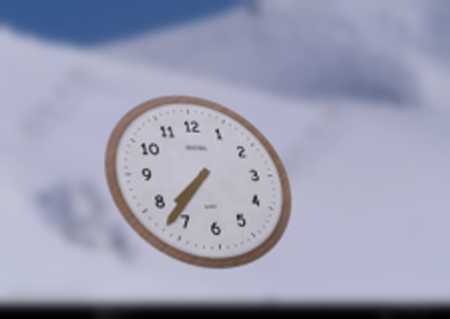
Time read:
7 h 37 min
